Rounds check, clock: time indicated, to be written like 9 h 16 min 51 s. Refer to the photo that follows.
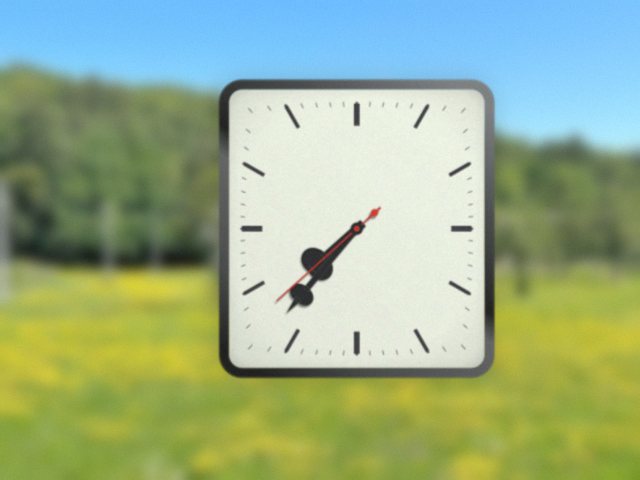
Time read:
7 h 36 min 38 s
